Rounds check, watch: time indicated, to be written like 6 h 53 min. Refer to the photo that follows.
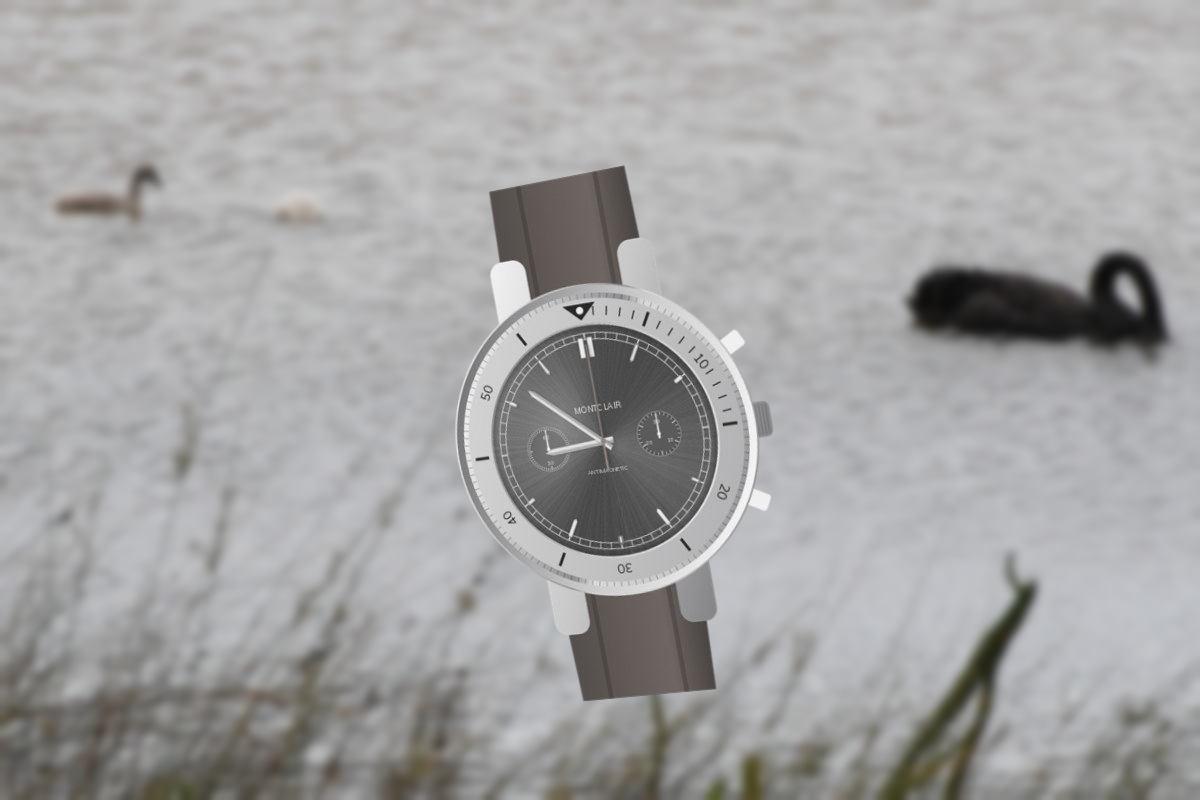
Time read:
8 h 52 min
